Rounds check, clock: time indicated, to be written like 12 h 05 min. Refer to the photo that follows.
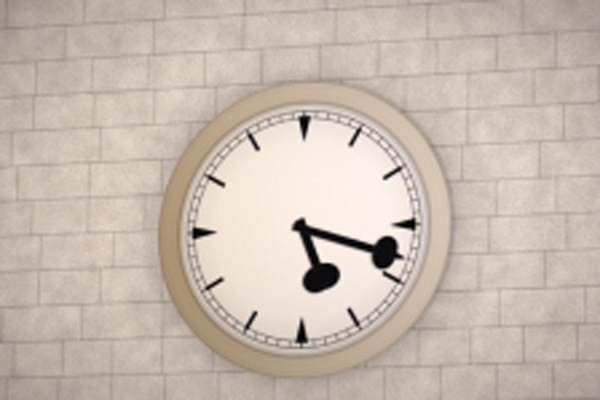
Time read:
5 h 18 min
